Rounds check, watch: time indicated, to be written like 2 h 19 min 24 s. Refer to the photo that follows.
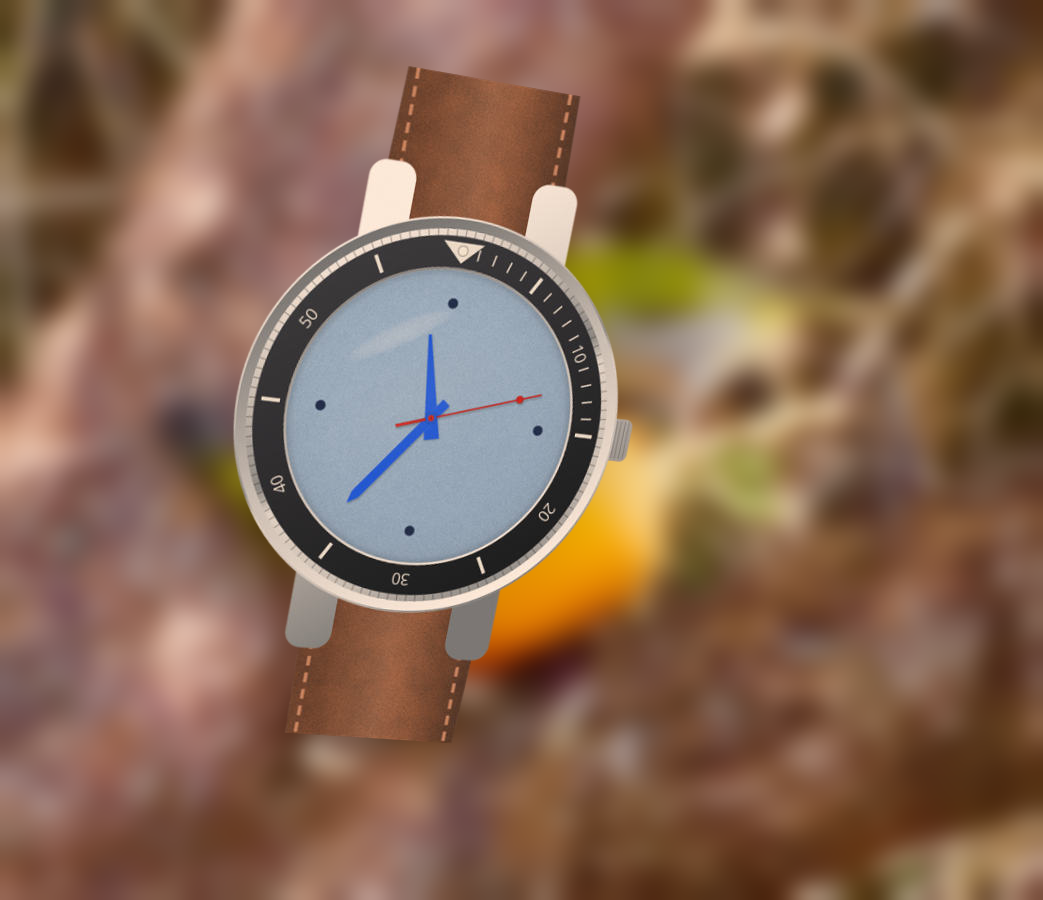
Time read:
11 h 36 min 12 s
